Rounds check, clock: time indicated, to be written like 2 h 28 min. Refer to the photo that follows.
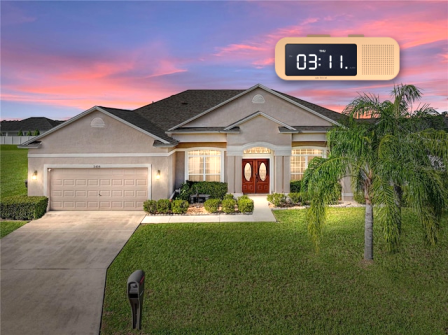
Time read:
3 h 11 min
